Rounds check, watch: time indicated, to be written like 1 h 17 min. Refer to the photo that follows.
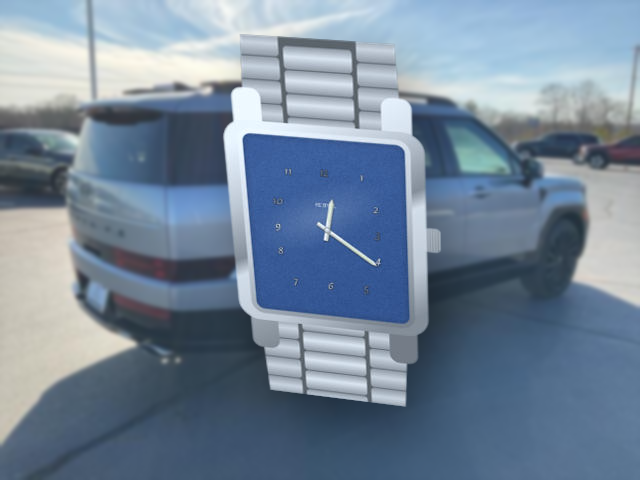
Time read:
12 h 21 min
